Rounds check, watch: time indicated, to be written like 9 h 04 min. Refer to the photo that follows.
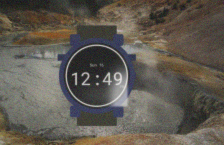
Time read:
12 h 49 min
